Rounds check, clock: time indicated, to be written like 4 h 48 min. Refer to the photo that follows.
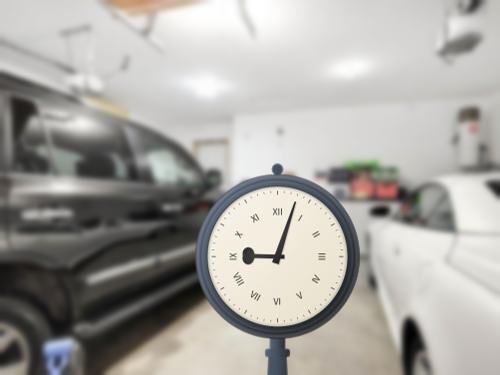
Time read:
9 h 03 min
